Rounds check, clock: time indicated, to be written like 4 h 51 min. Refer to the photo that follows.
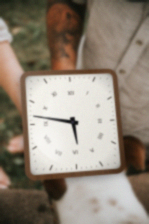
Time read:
5 h 47 min
